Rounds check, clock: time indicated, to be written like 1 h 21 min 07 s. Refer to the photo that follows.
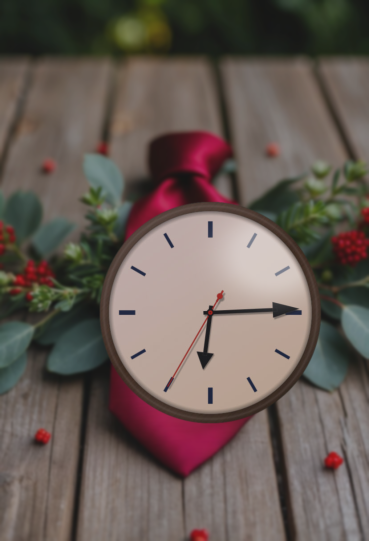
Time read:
6 h 14 min 35 s
